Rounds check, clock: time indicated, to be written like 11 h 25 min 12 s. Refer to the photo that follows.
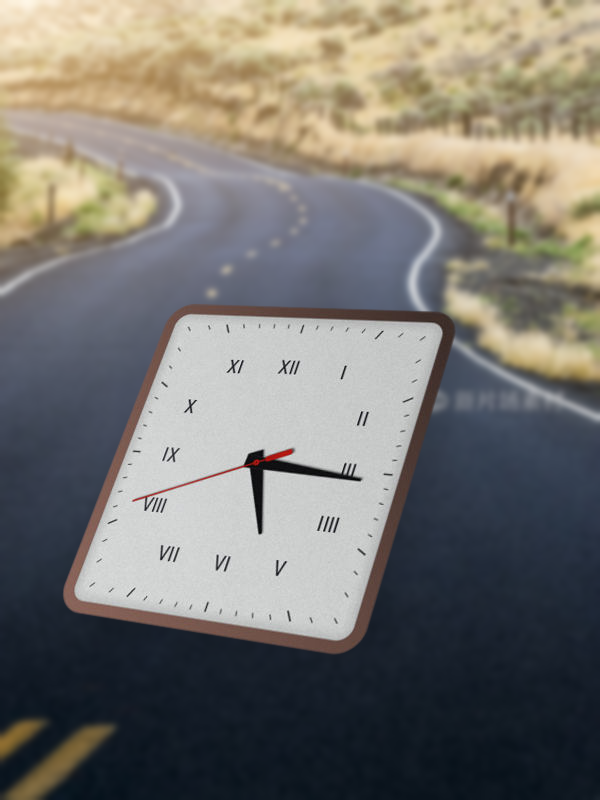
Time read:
5 h 15 min 41 s
